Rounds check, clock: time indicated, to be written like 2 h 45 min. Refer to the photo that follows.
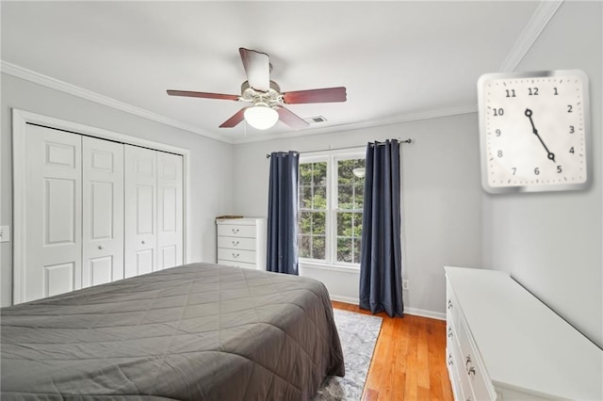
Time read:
11 h 25 min
